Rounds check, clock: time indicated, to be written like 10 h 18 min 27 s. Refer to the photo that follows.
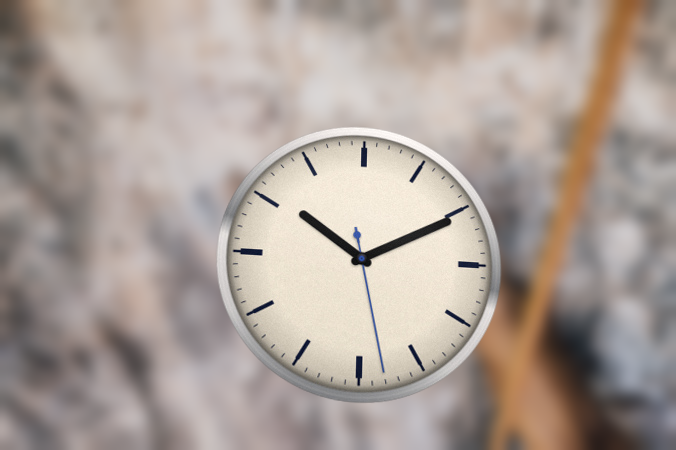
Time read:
10 h 10 min 28 s
